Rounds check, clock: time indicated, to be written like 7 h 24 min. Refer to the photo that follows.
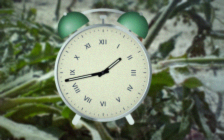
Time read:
1 h 43 min
